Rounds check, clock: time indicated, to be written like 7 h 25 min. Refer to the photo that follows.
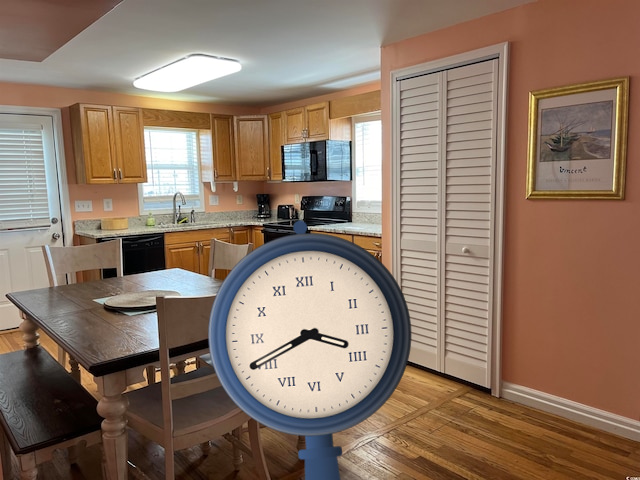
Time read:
3 h 41 min
